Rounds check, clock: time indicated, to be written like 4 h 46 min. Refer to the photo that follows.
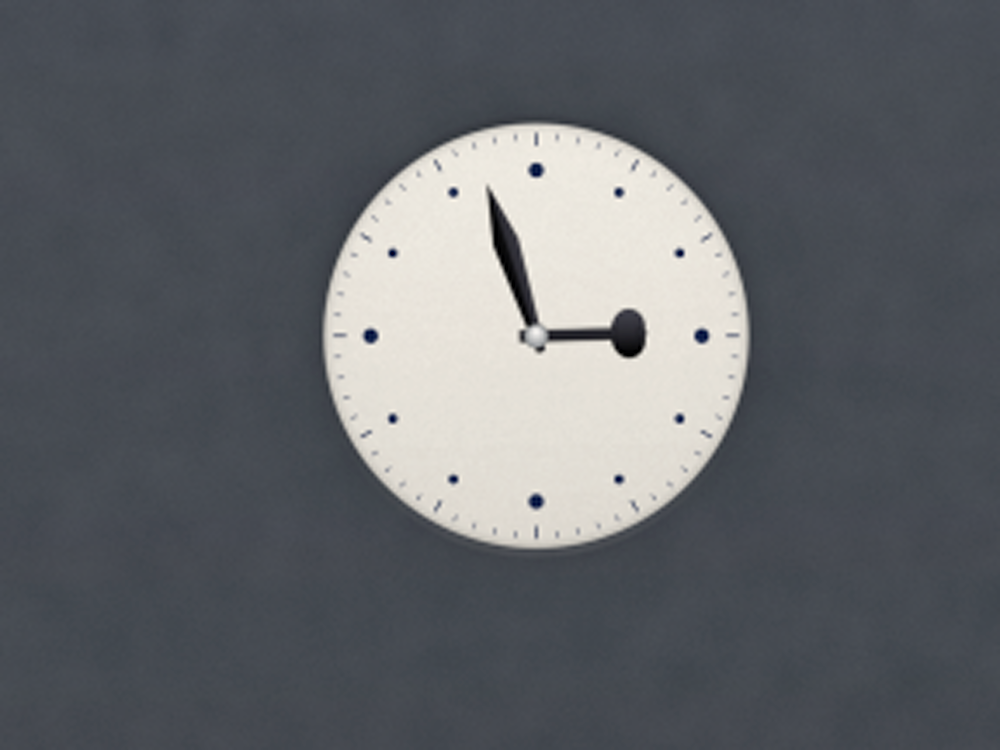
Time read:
2 h 57 min
